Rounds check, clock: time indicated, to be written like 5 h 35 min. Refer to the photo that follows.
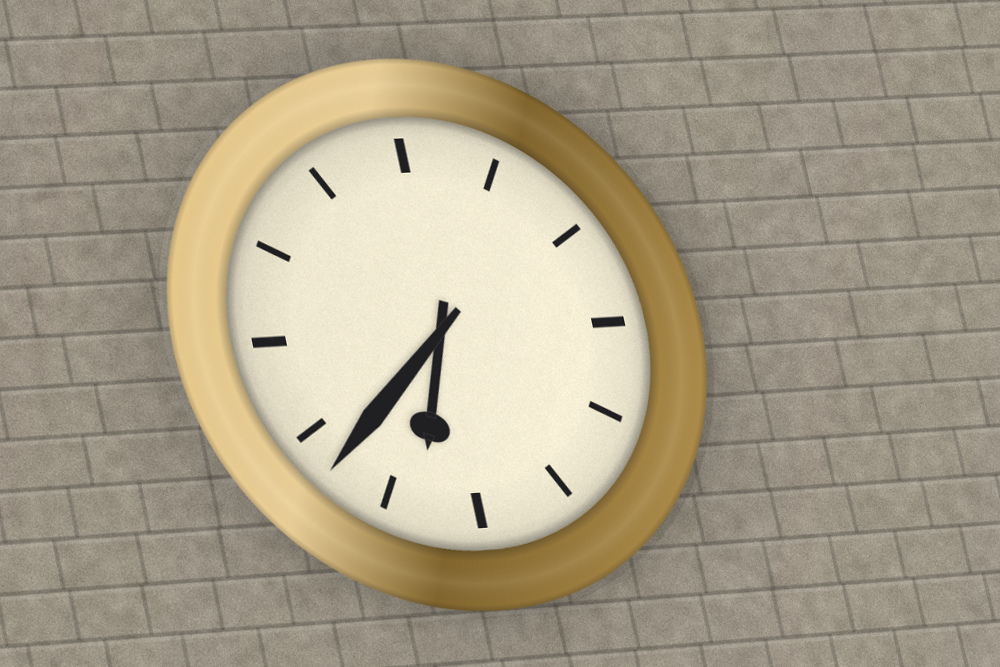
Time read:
6 h 38 min
